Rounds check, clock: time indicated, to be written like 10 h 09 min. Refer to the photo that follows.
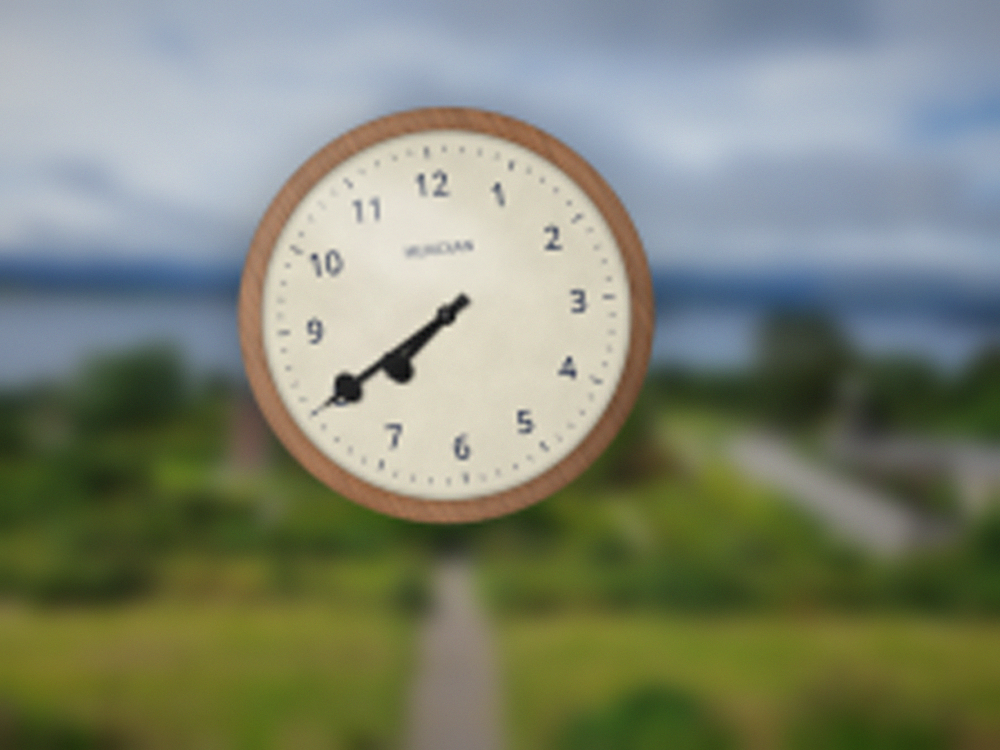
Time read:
7 h 40 min
